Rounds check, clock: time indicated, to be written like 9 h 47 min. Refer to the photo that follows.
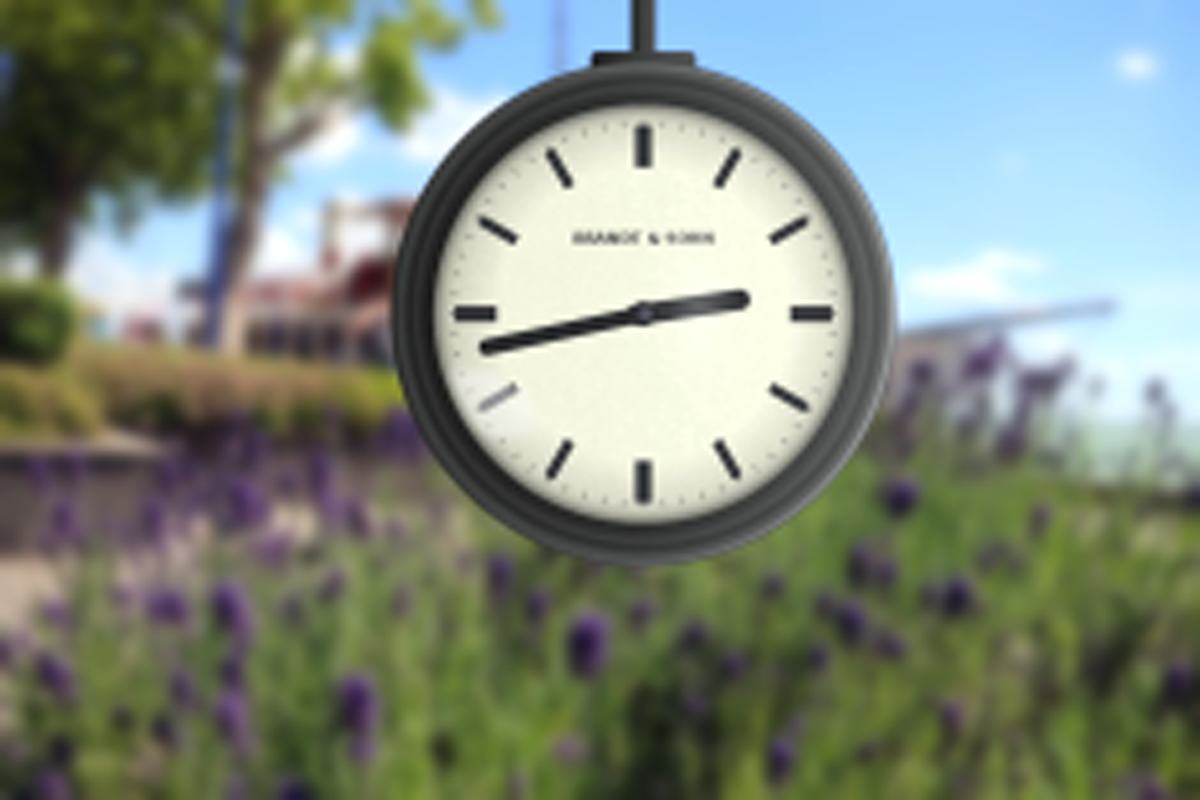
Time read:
2 h 43 min
